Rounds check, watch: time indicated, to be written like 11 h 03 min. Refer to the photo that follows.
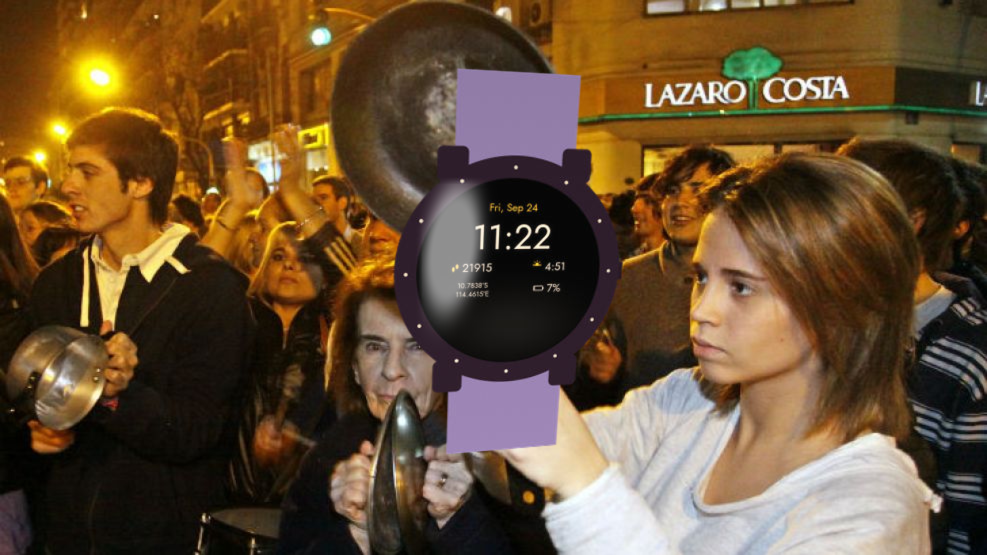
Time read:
11 h 22 min
